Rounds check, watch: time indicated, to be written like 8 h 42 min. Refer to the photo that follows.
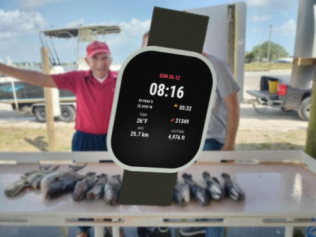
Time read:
8 h 16 min
